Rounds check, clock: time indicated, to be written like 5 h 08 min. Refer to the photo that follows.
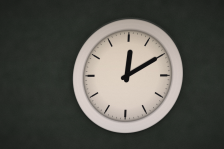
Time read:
12 h 10 min
